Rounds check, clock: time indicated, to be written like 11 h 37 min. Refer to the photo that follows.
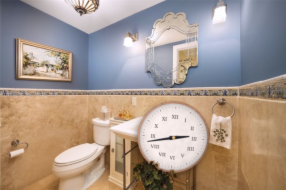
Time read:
2 h 43 min
